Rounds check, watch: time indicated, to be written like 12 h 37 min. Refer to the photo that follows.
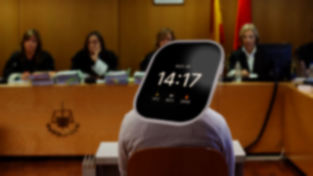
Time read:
14 h 17 min
